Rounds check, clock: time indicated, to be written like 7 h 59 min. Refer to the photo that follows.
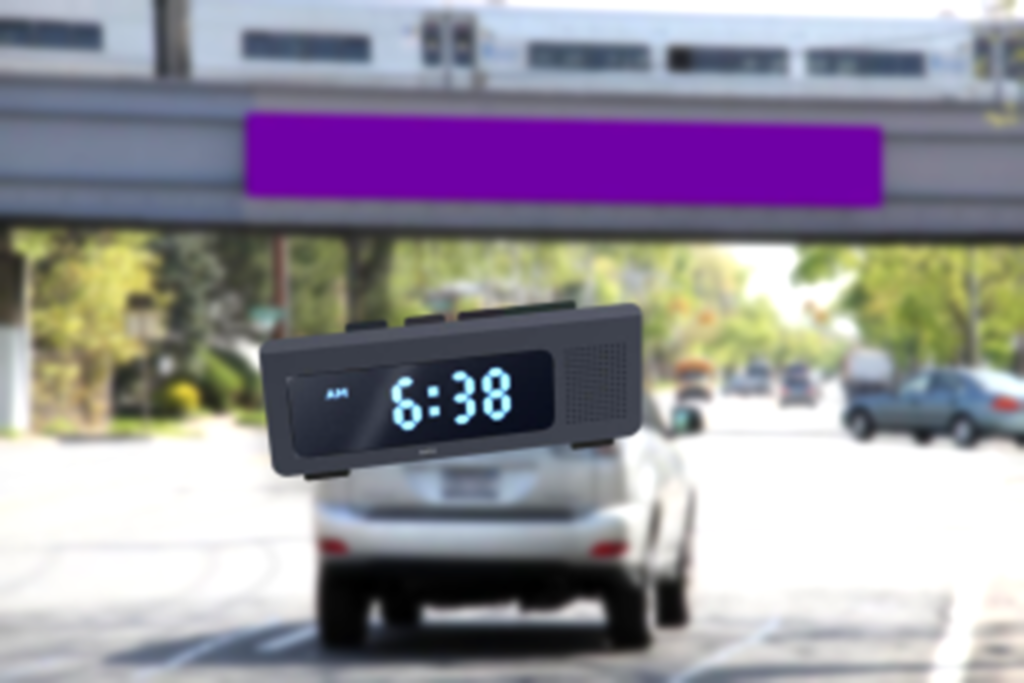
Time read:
6 h 38 min
